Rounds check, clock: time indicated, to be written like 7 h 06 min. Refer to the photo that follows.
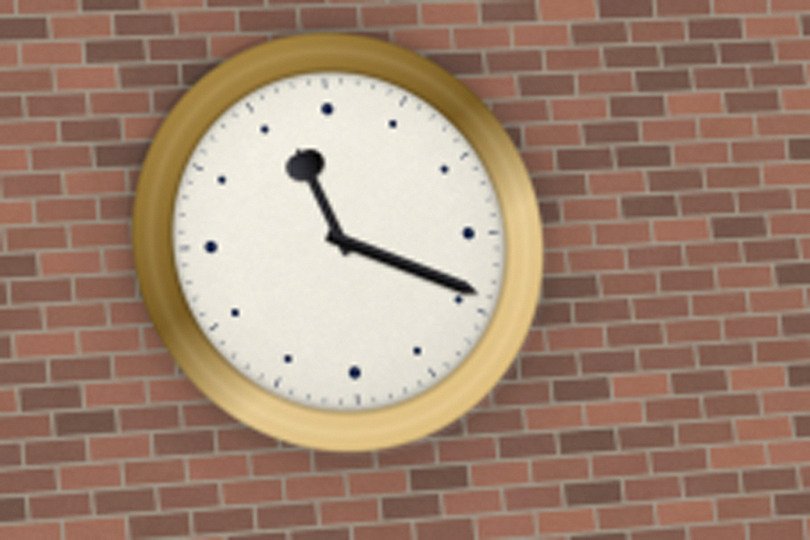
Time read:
11 h 19 min
